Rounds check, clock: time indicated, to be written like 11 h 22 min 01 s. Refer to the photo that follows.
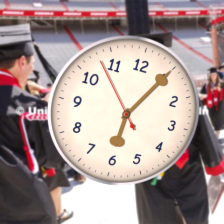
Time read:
6 h 04 min 53 s
